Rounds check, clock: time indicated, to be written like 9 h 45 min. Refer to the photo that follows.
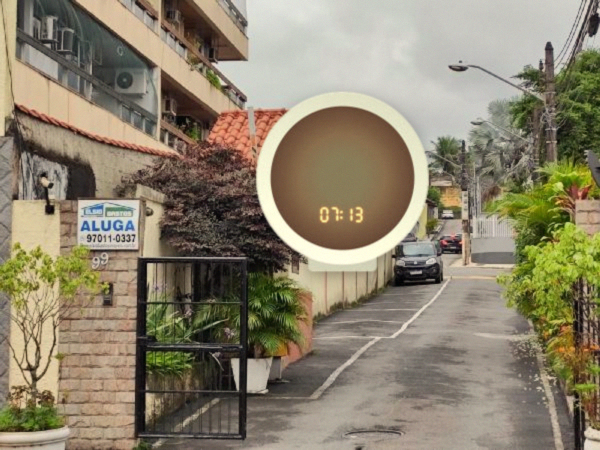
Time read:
7 h 13 min
